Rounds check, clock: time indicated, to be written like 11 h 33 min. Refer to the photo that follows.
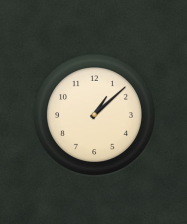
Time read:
1 h 08 min
